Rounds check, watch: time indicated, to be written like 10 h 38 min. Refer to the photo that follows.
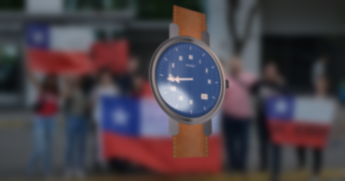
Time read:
8 h 44 min
